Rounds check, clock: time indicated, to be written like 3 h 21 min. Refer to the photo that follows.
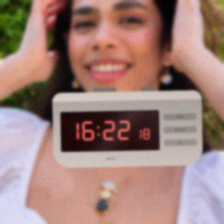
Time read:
16 h 22 min
